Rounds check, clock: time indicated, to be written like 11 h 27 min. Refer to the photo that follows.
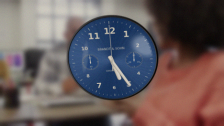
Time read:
5 h 25 min
